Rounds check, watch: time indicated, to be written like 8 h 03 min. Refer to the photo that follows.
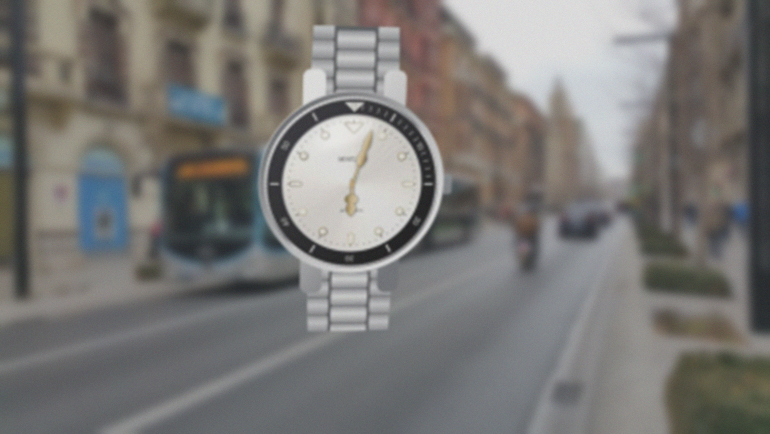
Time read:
6 h 03 min
